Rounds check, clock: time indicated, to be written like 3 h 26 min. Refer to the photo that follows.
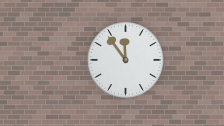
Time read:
11 h 54 min
